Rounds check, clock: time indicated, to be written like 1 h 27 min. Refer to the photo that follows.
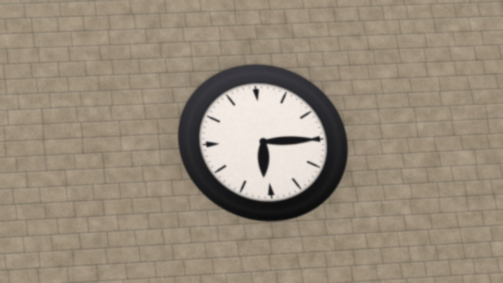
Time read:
6 h 15 min
